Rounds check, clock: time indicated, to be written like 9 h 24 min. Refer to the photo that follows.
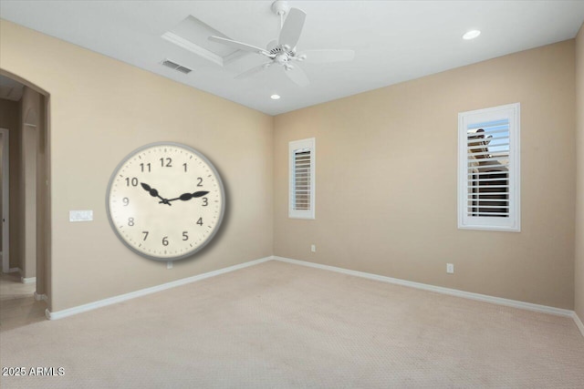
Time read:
10 h 13 min
